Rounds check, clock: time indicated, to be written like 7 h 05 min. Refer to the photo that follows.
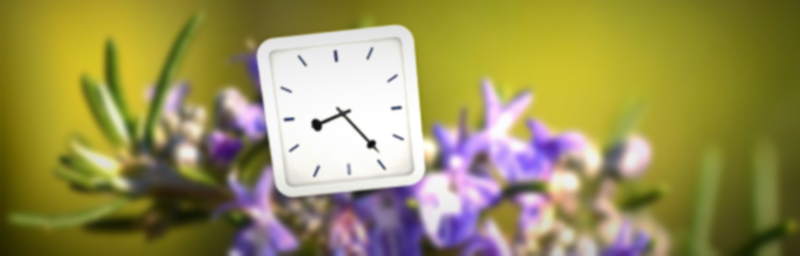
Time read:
8 h 24 min
